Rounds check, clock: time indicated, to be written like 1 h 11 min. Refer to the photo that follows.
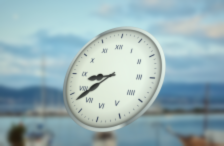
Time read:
8 h 38 min
